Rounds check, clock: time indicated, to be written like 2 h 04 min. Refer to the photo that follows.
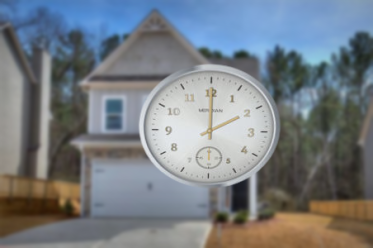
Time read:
2 h 00 min
